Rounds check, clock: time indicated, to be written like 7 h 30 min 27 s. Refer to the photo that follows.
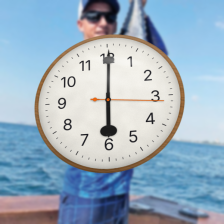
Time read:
6 h 00 min 16 s
